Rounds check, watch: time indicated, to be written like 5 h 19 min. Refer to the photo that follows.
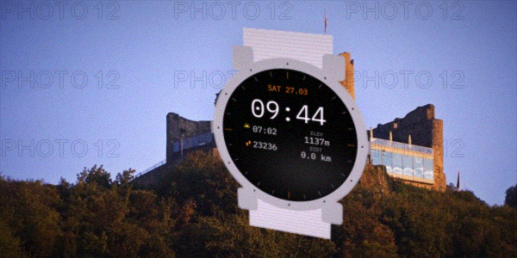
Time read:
9 h 44 min
